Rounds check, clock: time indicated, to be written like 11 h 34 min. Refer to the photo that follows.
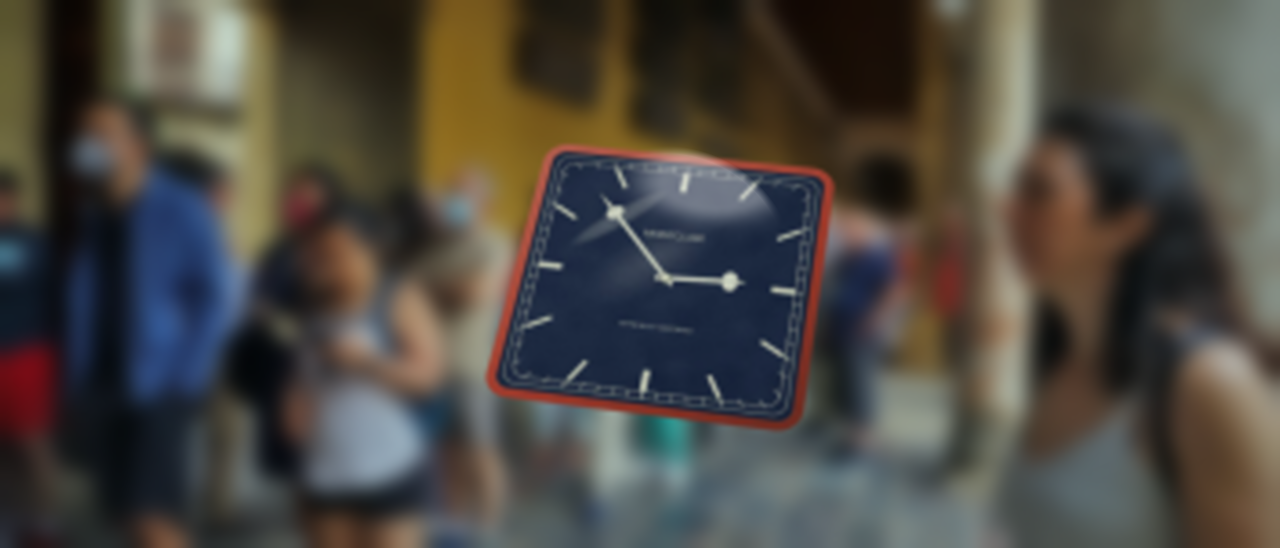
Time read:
2 h 53 min
